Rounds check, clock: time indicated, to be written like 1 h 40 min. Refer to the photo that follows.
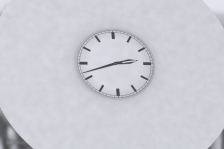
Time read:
2 h 42 min
